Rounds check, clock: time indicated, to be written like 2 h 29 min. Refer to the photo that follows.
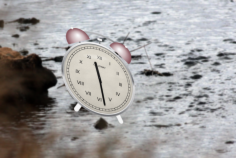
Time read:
11 h 28 min
